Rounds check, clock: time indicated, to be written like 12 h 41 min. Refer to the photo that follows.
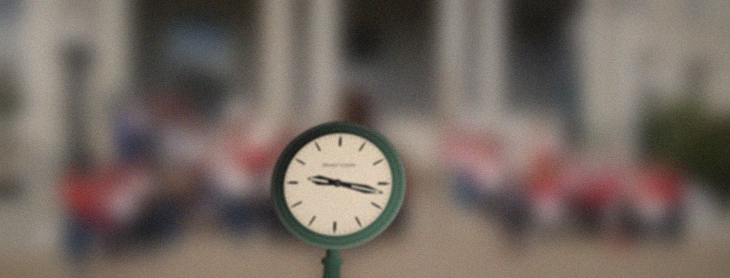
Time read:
9 h 17 min
